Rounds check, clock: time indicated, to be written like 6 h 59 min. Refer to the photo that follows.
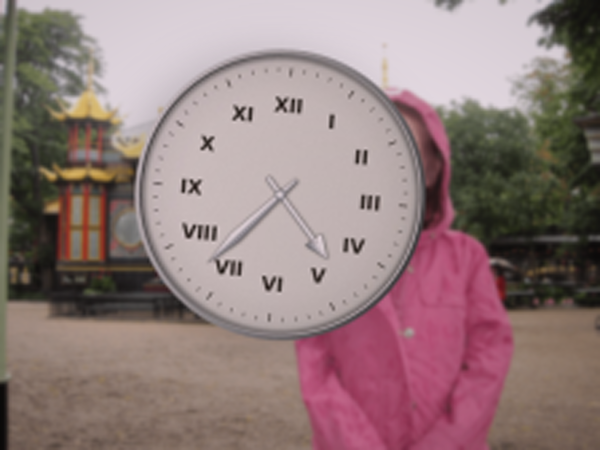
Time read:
4 h 37 min
